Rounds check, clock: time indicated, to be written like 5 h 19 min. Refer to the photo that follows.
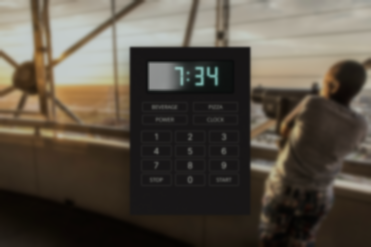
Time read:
7 h 34 min
